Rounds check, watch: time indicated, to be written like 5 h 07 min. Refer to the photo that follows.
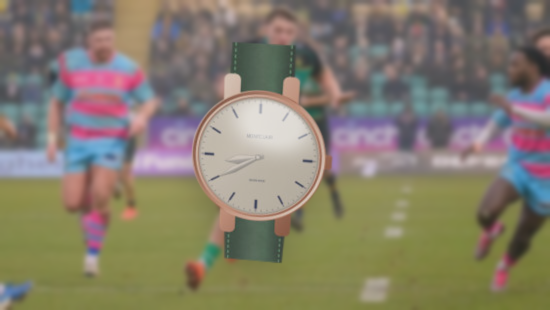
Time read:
8 h 40 min
